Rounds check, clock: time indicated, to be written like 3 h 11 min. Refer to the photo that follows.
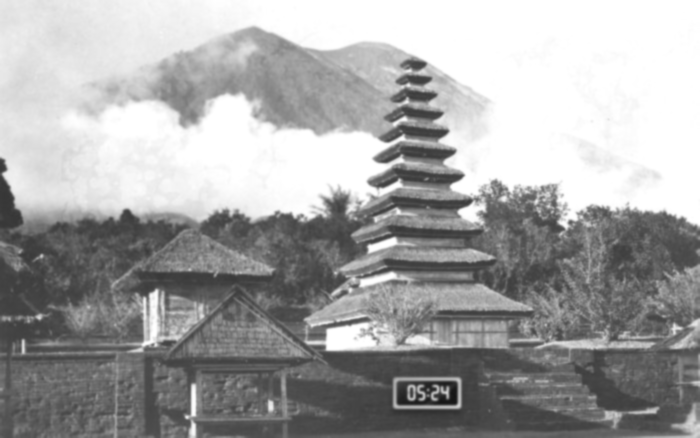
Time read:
5 h 24 min
